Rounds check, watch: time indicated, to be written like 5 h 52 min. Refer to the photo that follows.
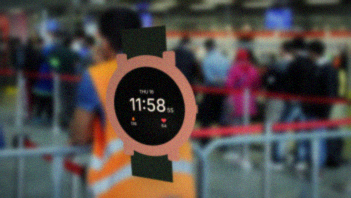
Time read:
11 h 58 min
